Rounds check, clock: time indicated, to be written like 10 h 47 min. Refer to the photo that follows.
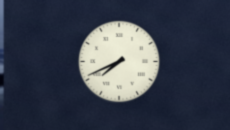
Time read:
7 h 41 min
